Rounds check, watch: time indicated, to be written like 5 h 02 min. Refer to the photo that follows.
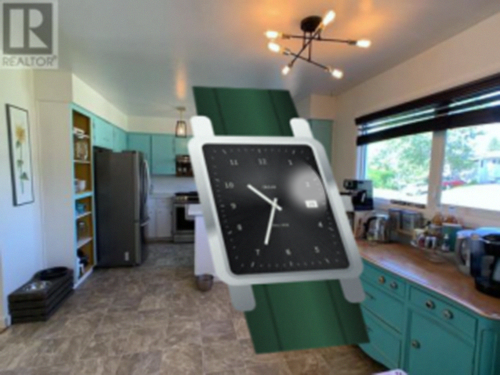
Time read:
10 h 34 min
